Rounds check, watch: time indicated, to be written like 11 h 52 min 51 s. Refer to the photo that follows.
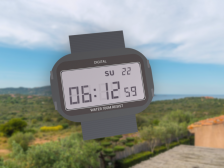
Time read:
6 h 12 min 59 s
